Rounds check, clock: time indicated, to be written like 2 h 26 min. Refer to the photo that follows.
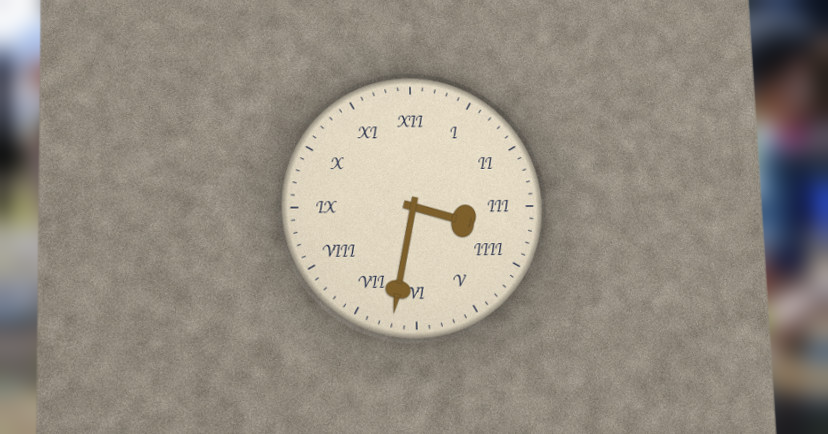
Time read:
3 h 32 min
